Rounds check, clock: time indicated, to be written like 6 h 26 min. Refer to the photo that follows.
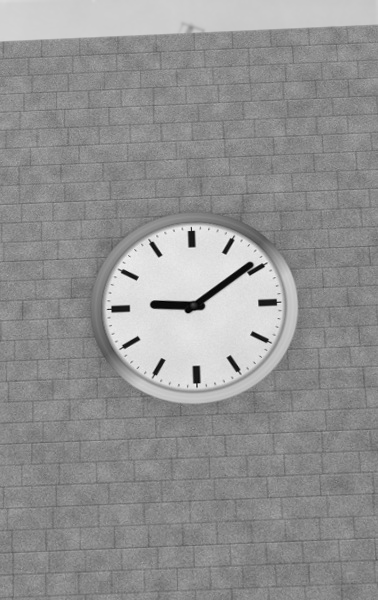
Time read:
9 h 09 min
